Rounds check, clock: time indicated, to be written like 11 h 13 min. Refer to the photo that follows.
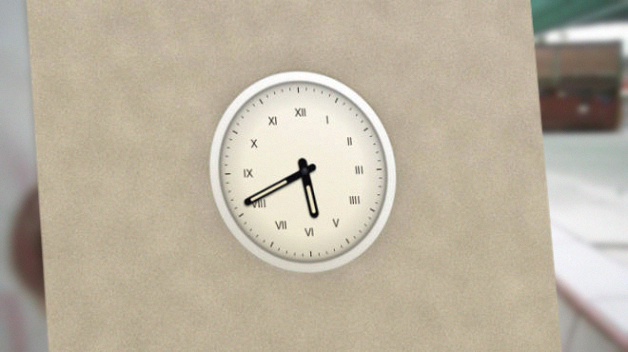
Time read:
5 h 41 min
